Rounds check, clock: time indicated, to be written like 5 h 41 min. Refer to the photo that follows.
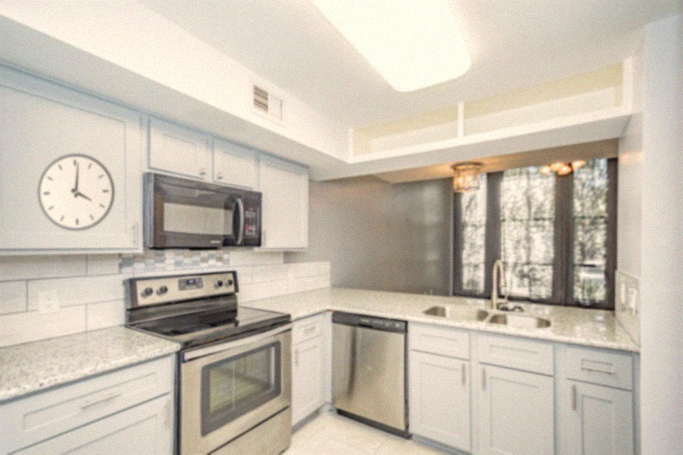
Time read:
4 h 01 min
